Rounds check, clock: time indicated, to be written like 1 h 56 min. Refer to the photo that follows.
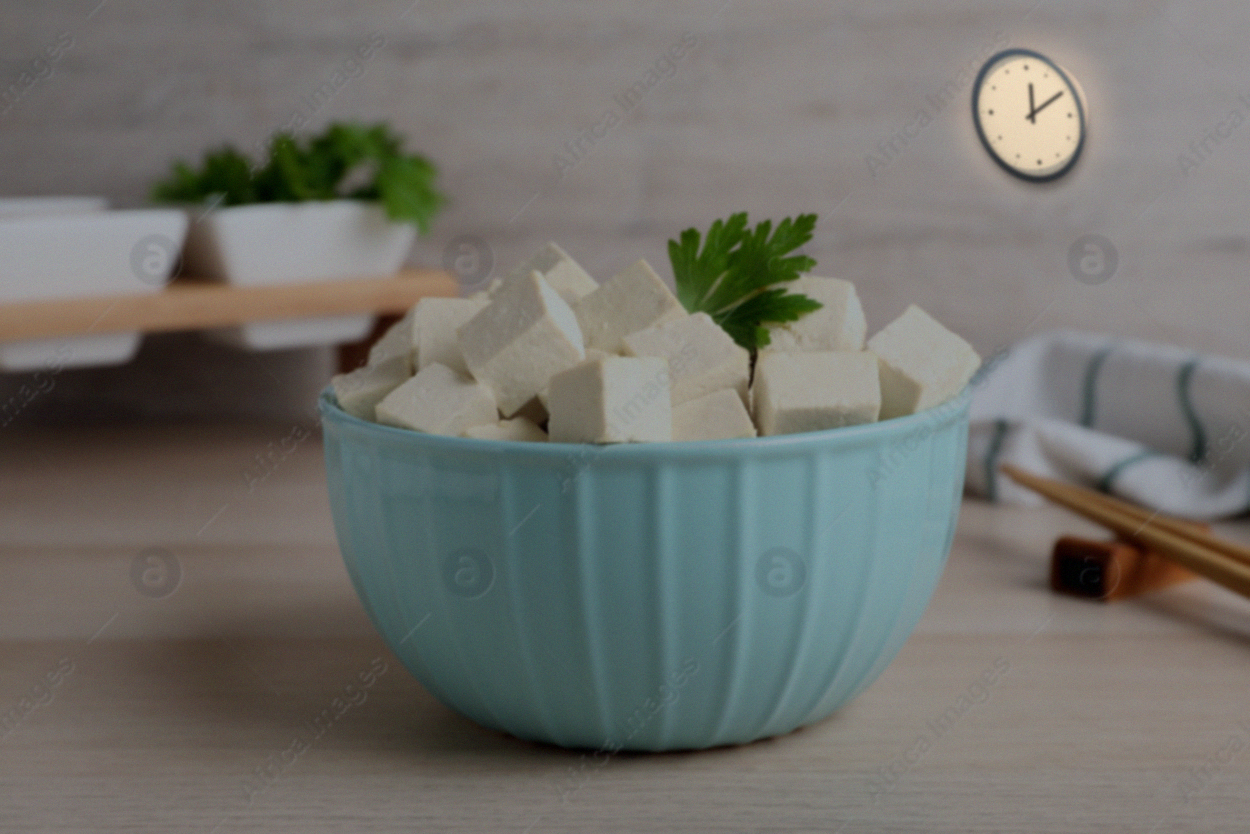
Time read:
12 h 10 min
